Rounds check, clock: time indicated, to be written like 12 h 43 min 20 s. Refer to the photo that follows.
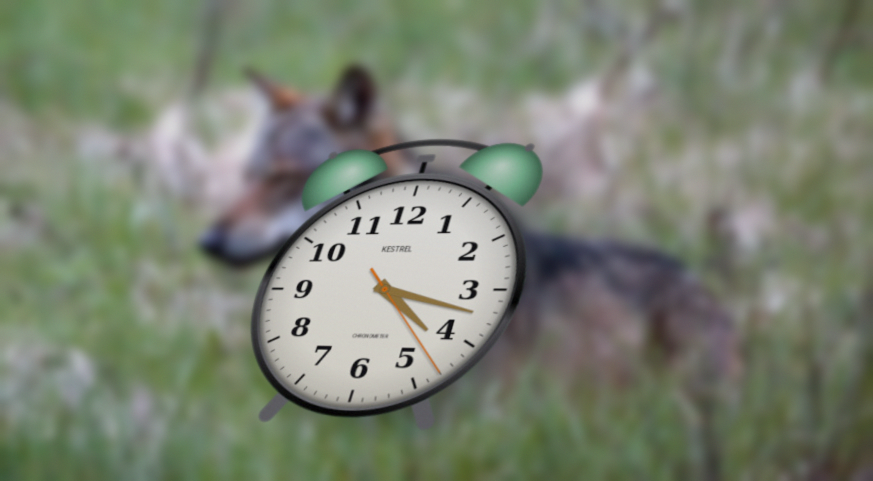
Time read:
4 h 17 min 23 s
